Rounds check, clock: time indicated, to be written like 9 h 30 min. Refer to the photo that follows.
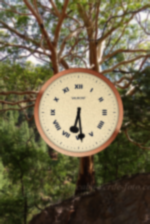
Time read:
6 h 29 min
